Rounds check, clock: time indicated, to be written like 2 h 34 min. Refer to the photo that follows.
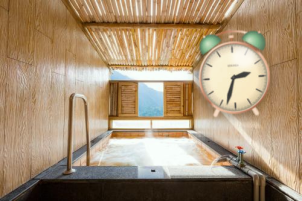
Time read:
2 h 33 min
